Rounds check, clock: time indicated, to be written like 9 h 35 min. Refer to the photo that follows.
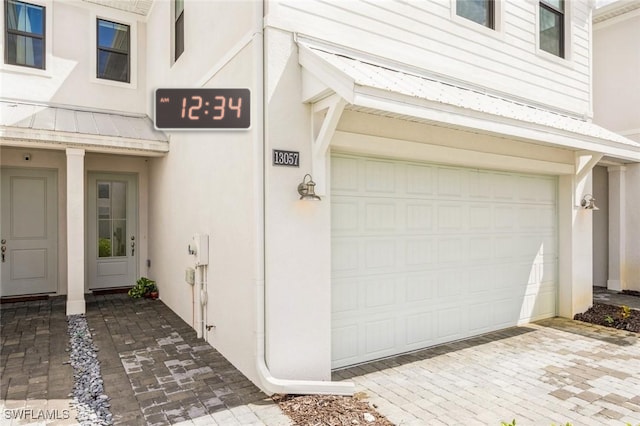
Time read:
12 h 34 min
